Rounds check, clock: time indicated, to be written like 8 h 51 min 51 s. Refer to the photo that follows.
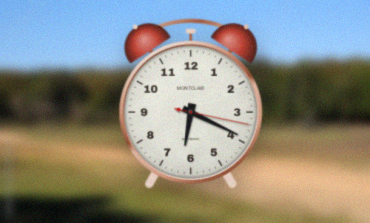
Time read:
6 h 19 min 17 s
